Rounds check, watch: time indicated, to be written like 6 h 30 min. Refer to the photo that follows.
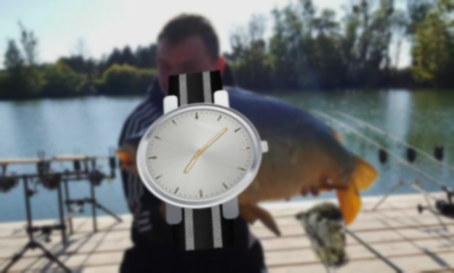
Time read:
7 h 08 min
